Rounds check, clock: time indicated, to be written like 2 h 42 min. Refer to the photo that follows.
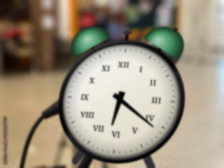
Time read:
6 h 21 min
